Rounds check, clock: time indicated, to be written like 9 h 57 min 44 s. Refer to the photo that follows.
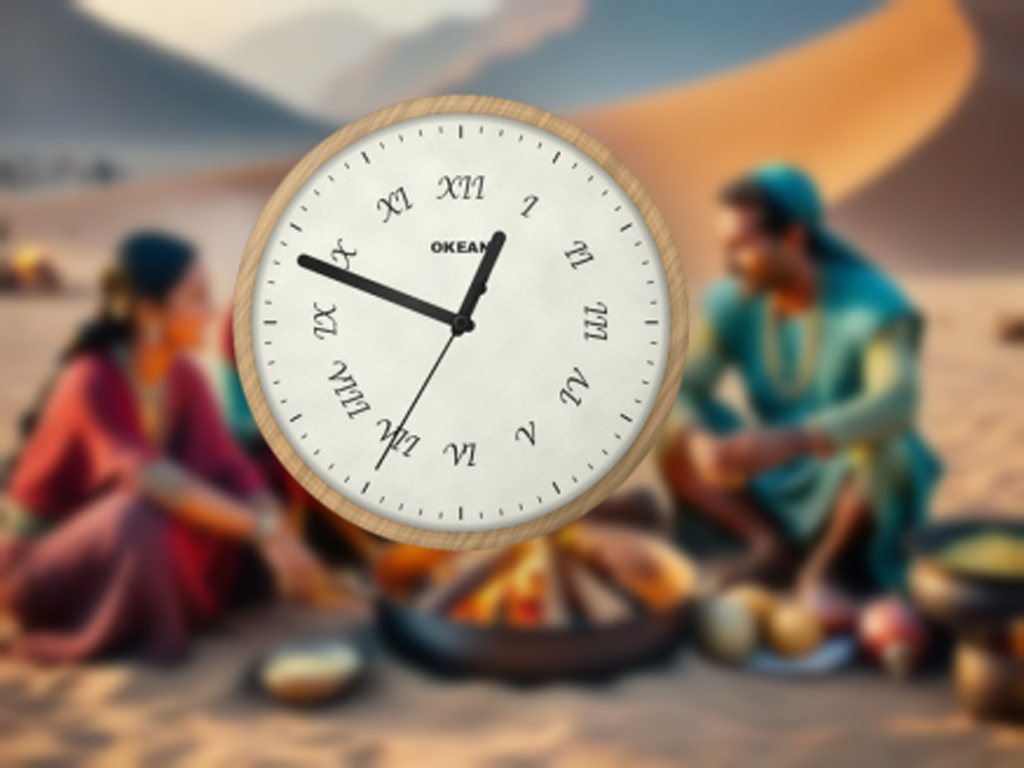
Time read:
12 h 48 min 35 s
